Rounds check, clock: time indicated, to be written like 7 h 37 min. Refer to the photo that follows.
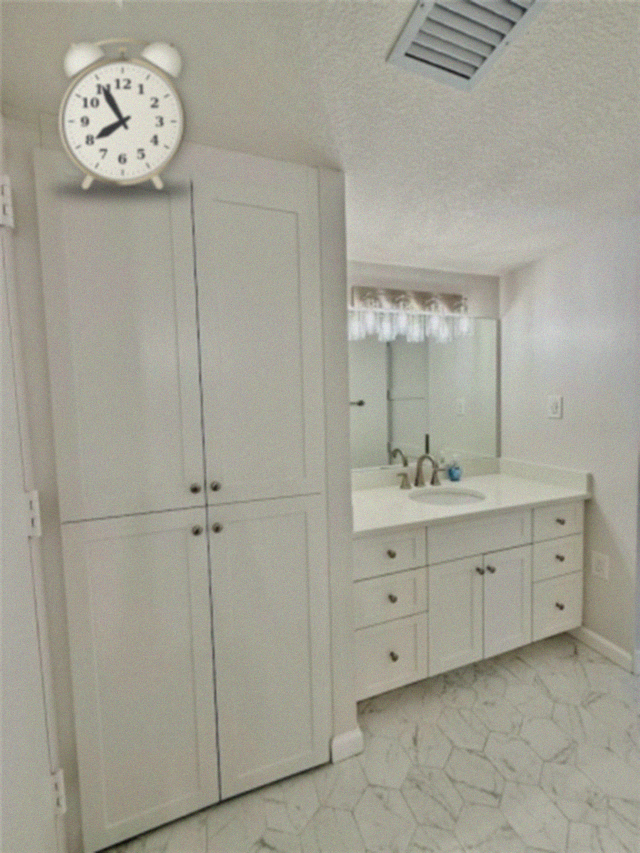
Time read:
7 h 55 min
